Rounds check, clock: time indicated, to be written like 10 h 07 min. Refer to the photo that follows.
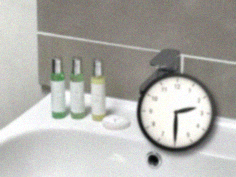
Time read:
2 h 30 min
